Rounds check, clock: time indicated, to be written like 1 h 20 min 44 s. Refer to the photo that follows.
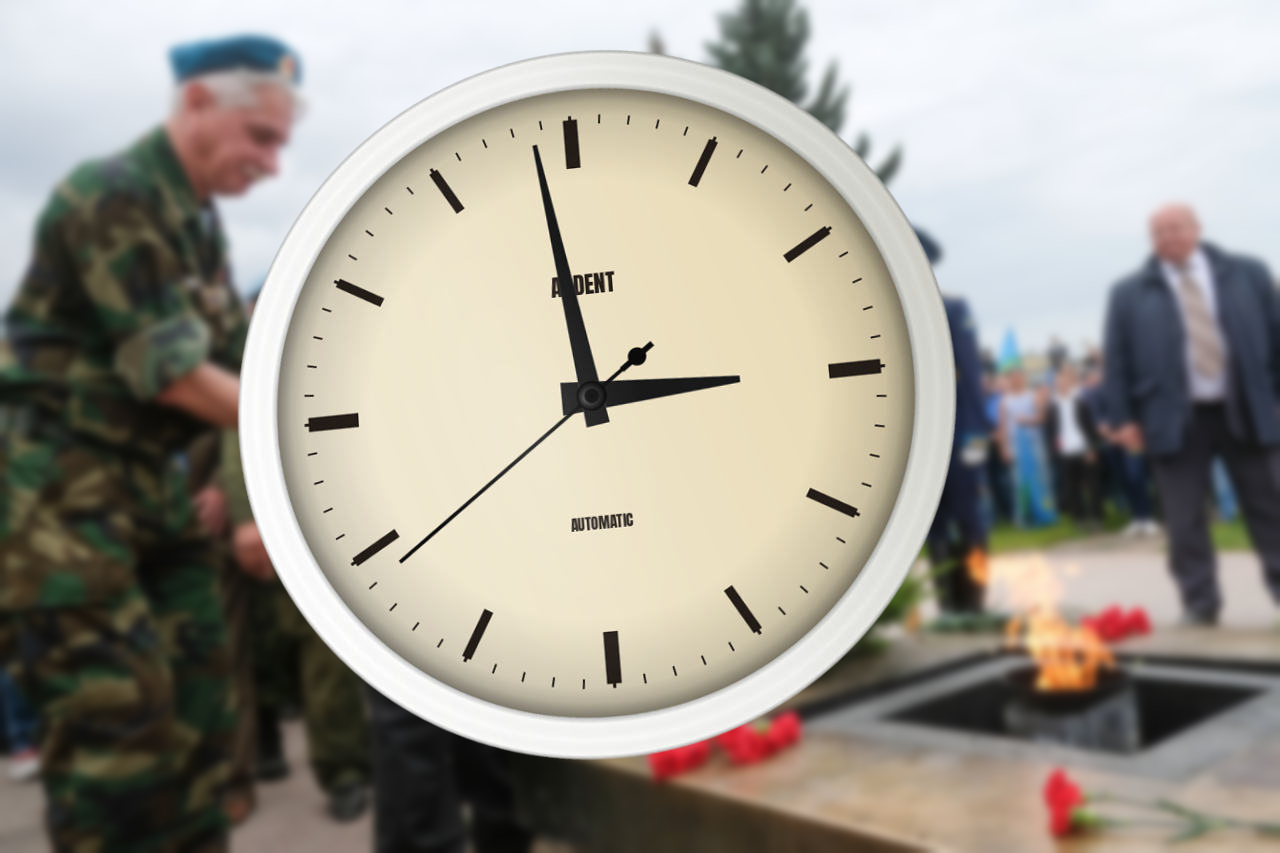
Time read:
2 h 58 min 39 s
